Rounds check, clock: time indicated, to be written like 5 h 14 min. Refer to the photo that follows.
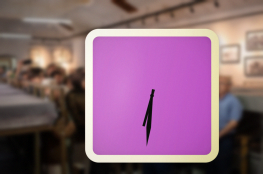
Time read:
6 h 31 min
